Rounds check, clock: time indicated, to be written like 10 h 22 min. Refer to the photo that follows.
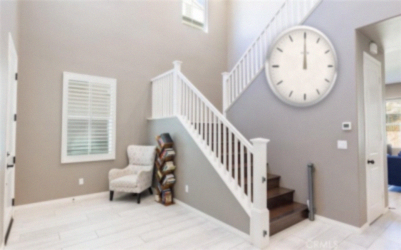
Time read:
12 h 00 min
